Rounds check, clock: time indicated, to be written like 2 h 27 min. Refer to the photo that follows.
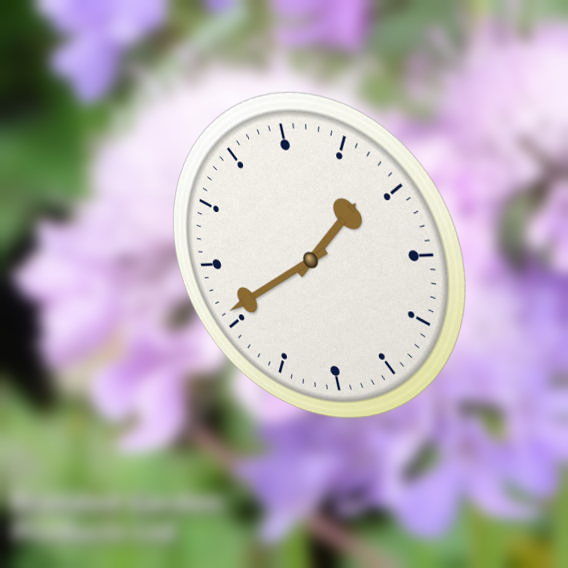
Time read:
1 h 41 min
